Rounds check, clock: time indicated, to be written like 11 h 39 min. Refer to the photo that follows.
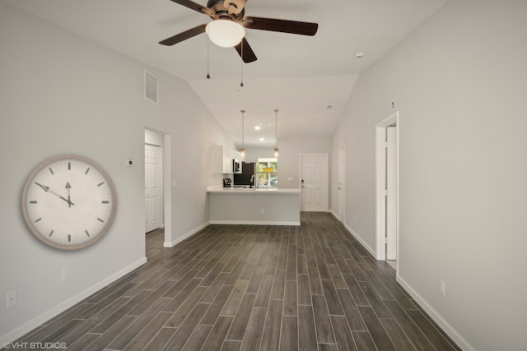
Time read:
11 h 50 min
